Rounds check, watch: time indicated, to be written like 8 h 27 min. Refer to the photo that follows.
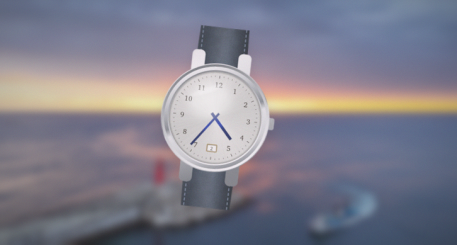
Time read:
4 h 36 min
